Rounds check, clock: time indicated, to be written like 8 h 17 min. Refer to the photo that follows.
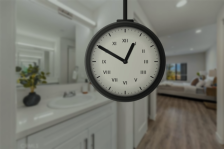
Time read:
12 h 50 min
